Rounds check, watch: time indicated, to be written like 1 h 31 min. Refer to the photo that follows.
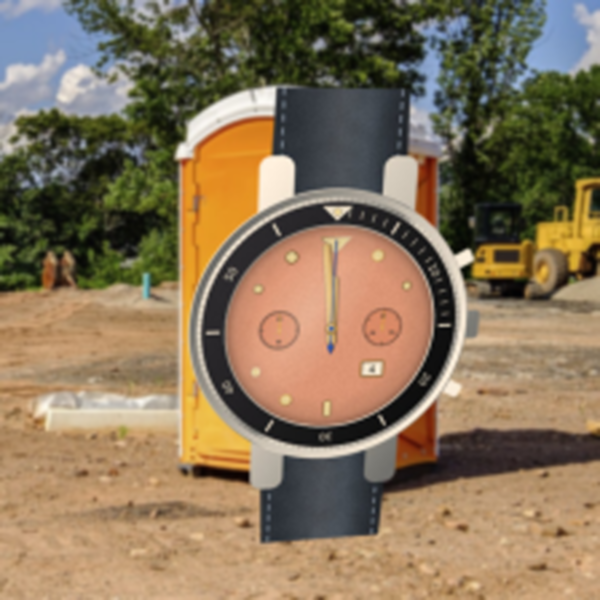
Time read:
11 h 59 min
